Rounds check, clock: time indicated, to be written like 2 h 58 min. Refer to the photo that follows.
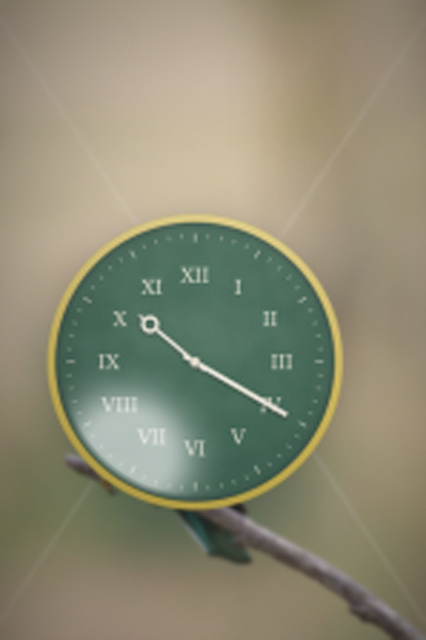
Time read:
10 h 20 min
